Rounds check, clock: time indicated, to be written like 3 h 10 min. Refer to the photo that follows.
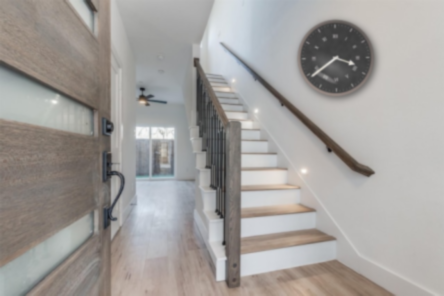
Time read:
3 h 39 min
